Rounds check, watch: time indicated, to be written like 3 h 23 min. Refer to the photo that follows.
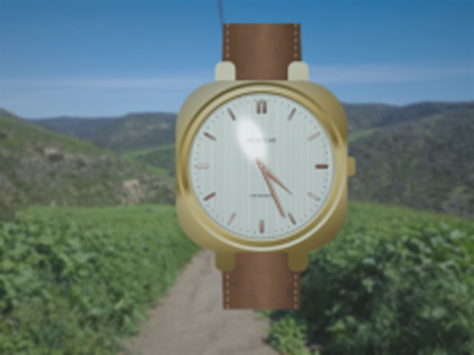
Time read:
4 h 26 min
